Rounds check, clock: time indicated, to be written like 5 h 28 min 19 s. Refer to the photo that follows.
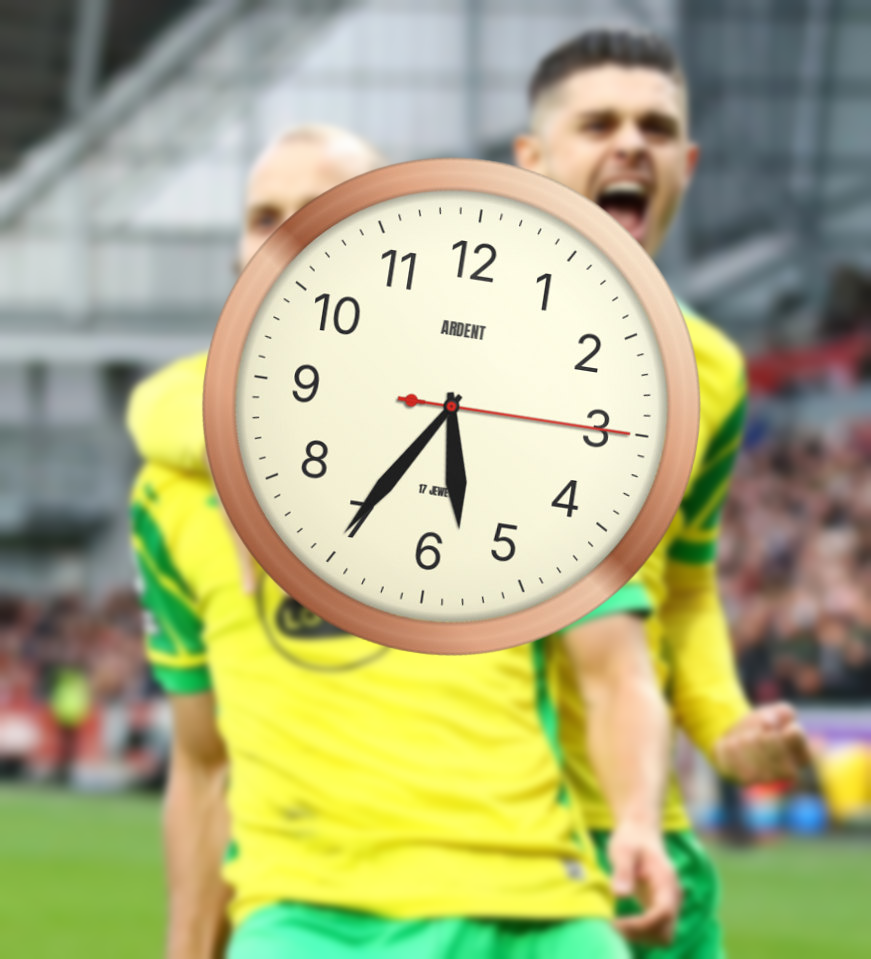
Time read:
5 h 35 min 15 s
